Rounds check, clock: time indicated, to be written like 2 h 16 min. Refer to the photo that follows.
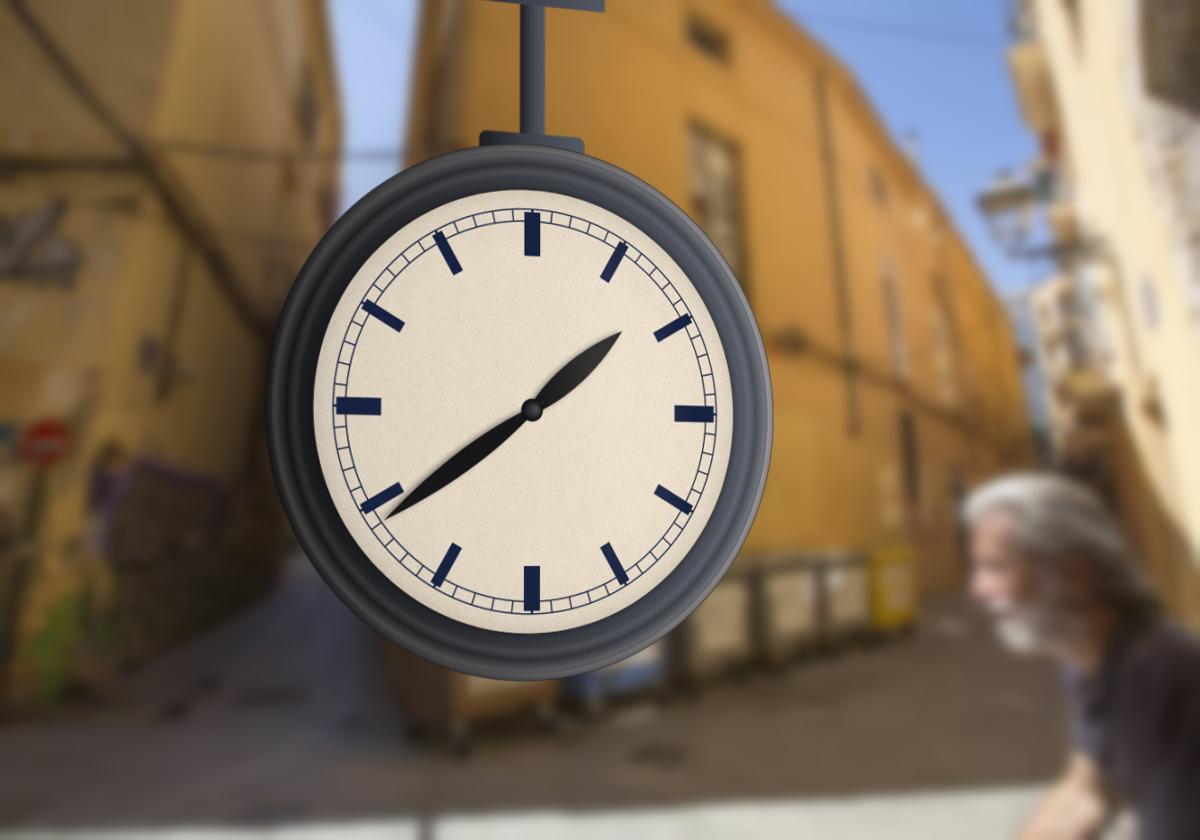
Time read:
1 h 39 min
